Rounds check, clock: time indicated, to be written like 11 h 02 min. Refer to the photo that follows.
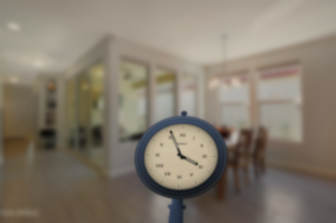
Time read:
3 h 56 min
